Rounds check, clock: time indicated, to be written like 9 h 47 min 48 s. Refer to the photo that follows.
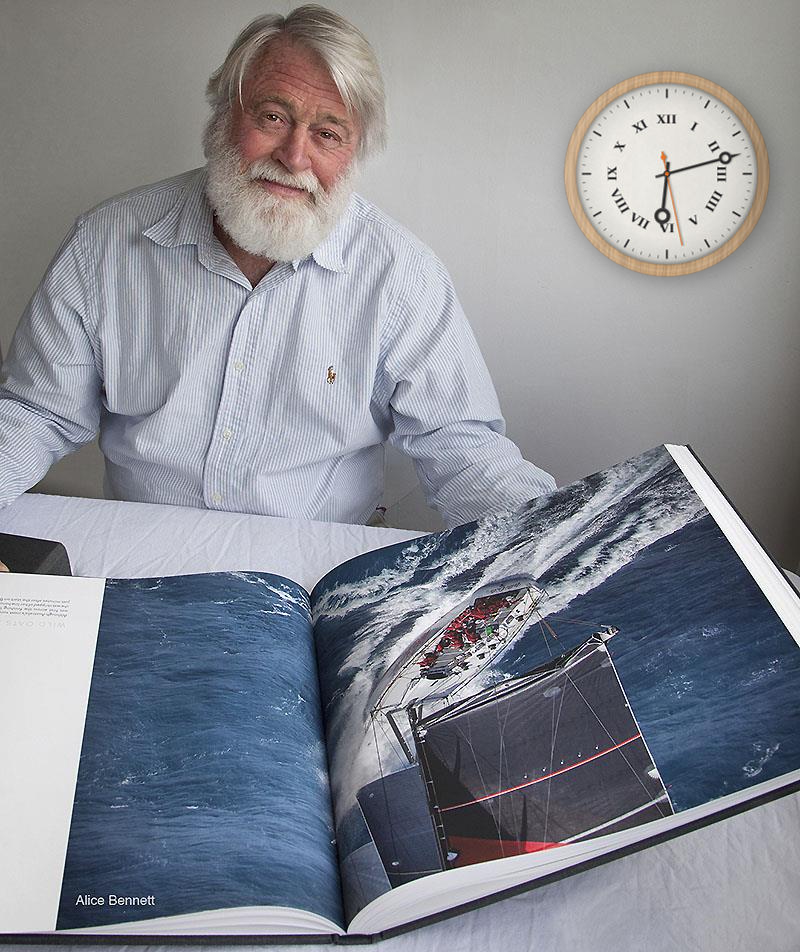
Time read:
6 h 12 min 28 s
